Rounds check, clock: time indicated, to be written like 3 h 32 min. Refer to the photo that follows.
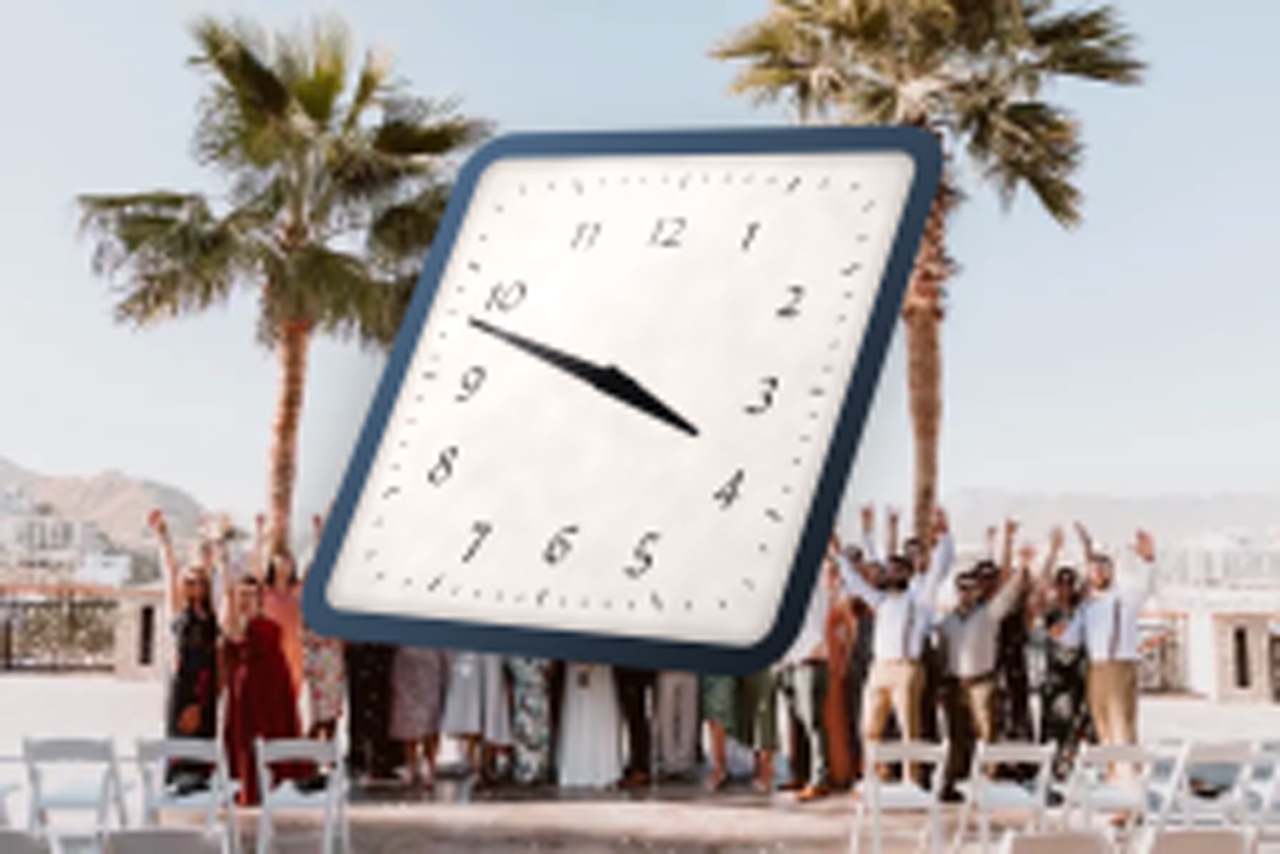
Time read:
3 h 48 min
